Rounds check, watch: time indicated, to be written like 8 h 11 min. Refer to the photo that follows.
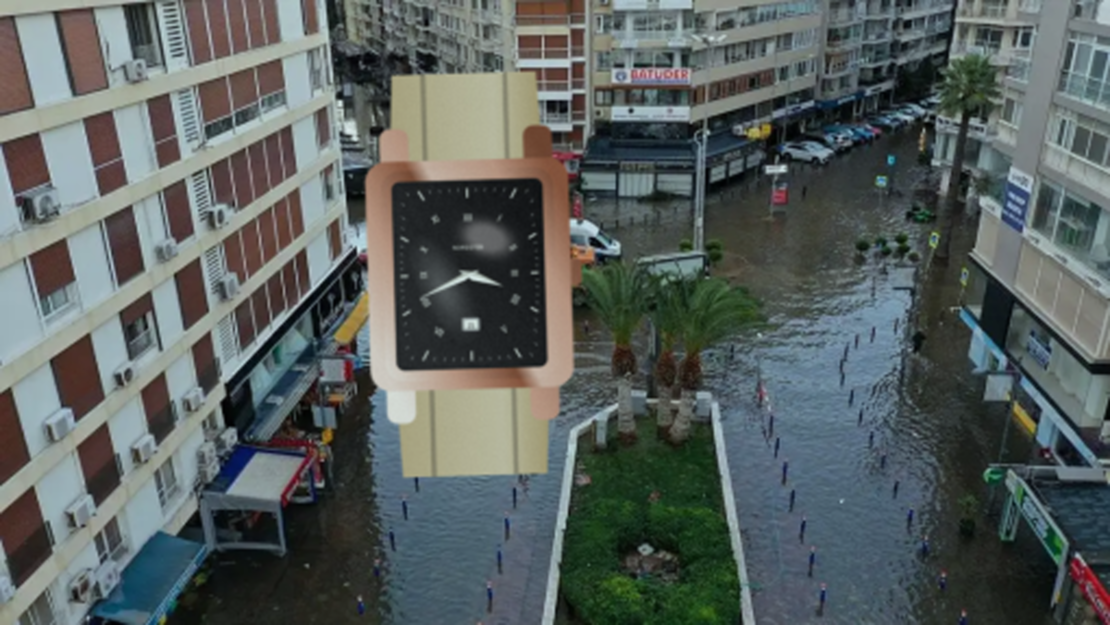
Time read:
3 h 41 min
